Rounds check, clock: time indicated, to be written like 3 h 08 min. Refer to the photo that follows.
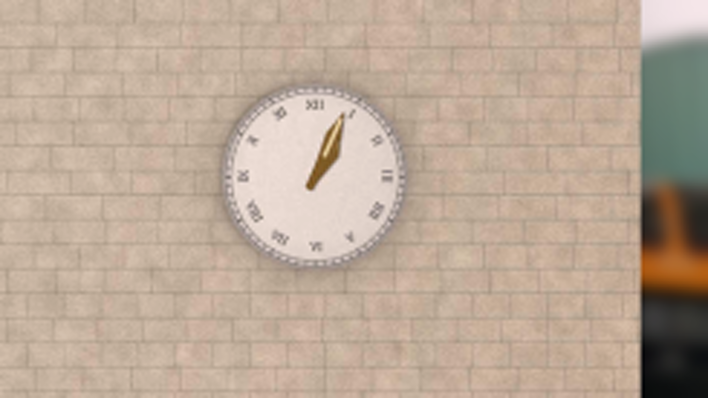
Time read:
1 h 04 min
